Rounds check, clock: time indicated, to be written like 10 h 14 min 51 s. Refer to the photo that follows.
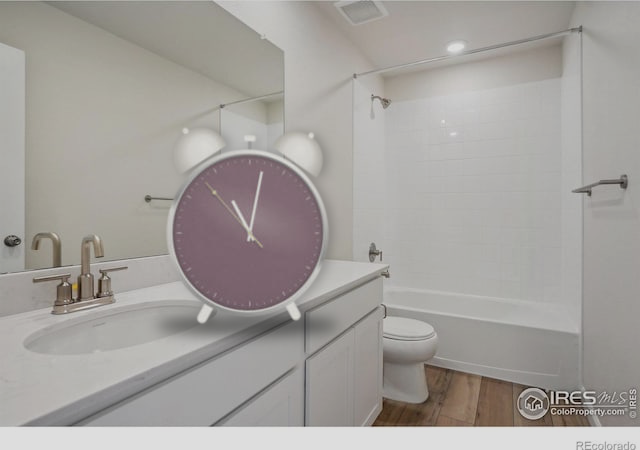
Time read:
11 h 01 min 53 s
